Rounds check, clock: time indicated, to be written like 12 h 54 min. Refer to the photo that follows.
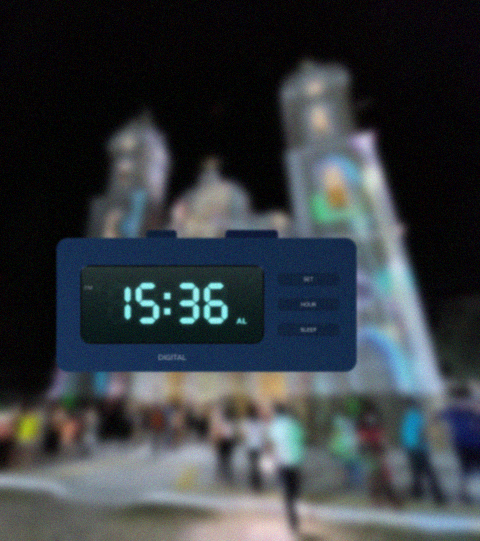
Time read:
15 h 36 min
